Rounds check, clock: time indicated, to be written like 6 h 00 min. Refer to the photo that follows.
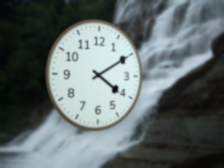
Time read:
4 h 10 min
